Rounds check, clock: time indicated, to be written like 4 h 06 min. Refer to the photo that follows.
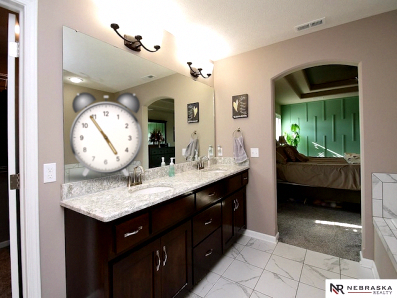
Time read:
4 h 54 min
